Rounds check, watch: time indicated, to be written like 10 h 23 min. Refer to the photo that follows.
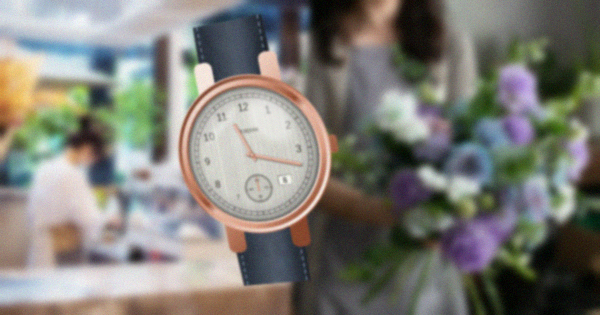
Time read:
11 h 18 min
